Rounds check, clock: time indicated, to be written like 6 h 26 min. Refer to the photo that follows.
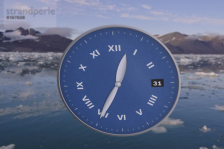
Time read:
12 h 35 min
